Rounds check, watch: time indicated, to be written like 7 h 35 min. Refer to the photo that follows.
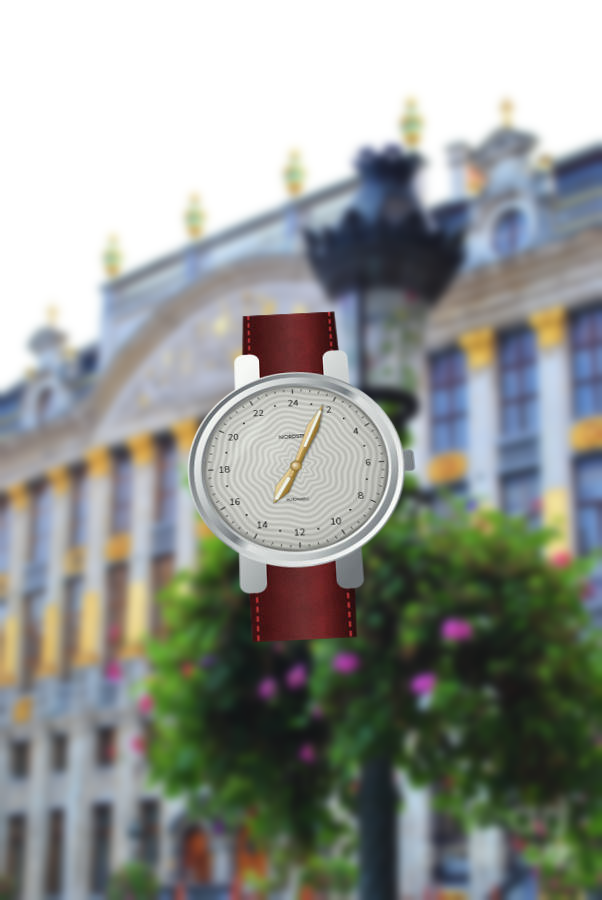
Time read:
14 h 04 min
